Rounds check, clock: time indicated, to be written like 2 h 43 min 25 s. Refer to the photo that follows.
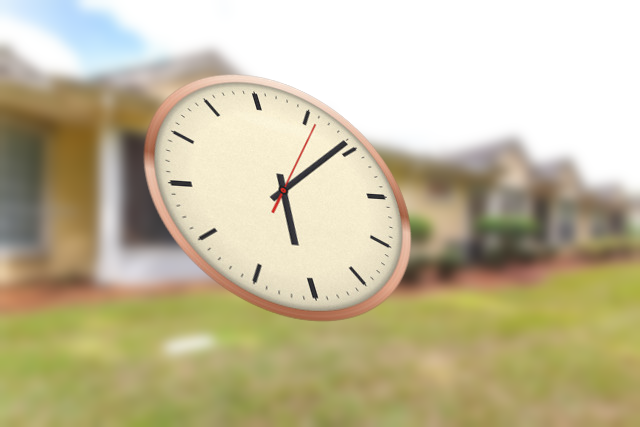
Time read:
6 h 09 min 06 s
